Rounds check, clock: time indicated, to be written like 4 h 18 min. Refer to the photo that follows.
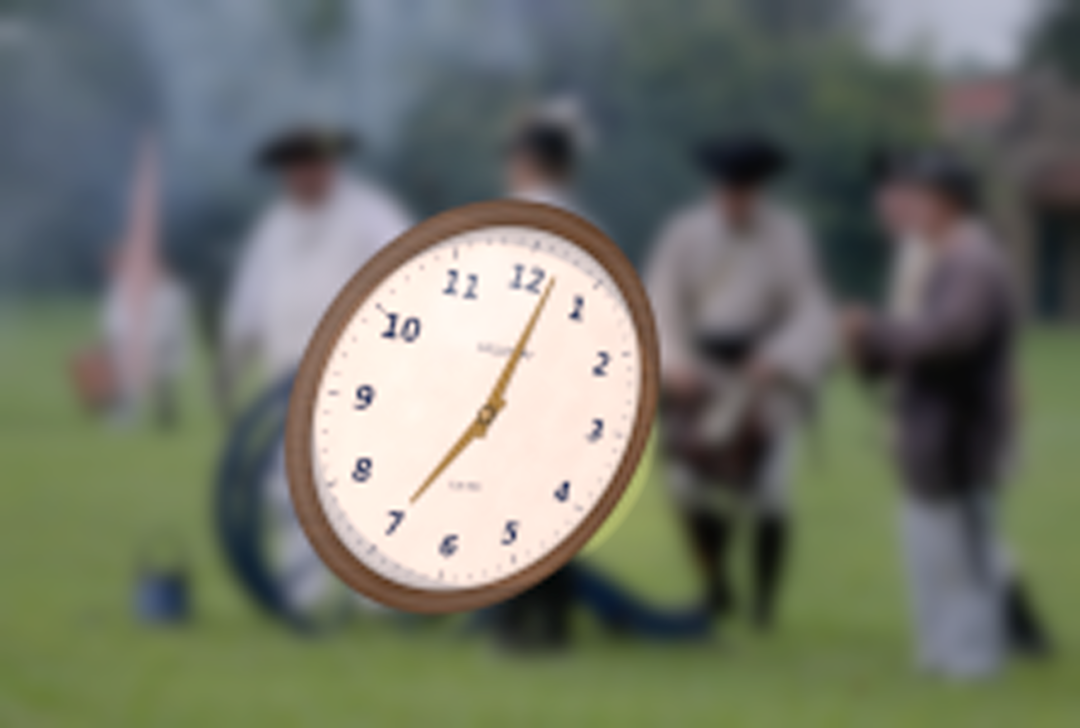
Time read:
7 h 02 min
